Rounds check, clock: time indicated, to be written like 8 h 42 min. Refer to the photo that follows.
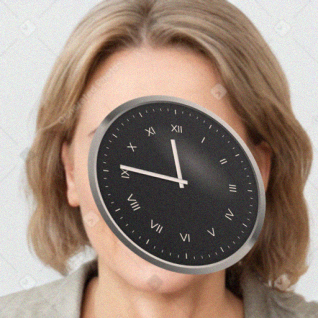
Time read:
11 h 46 min
